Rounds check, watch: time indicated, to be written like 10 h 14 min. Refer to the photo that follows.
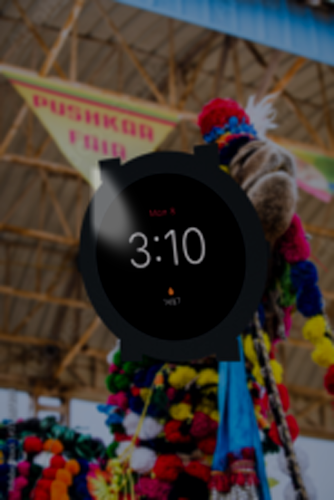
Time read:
3 h 10 min
